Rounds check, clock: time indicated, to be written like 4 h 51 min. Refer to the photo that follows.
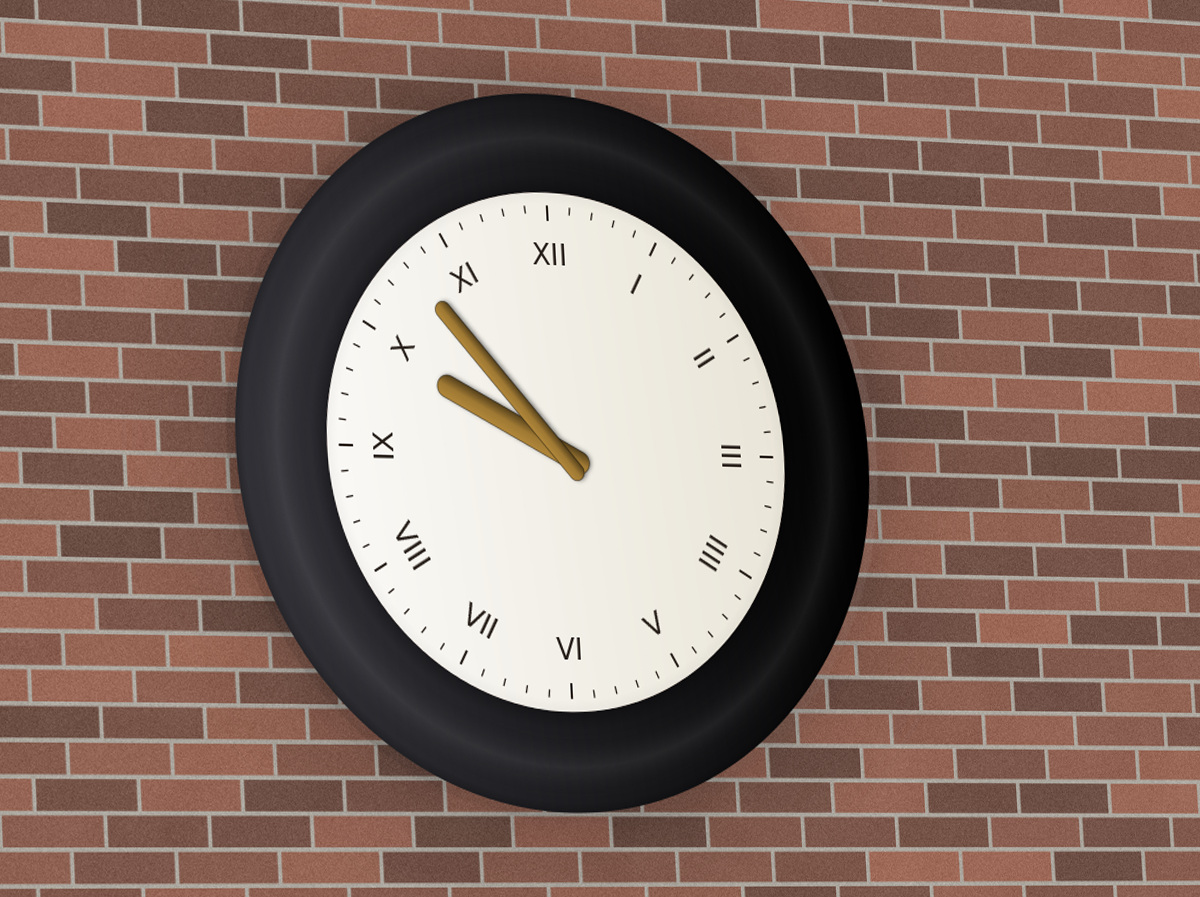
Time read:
9 h 53 min
